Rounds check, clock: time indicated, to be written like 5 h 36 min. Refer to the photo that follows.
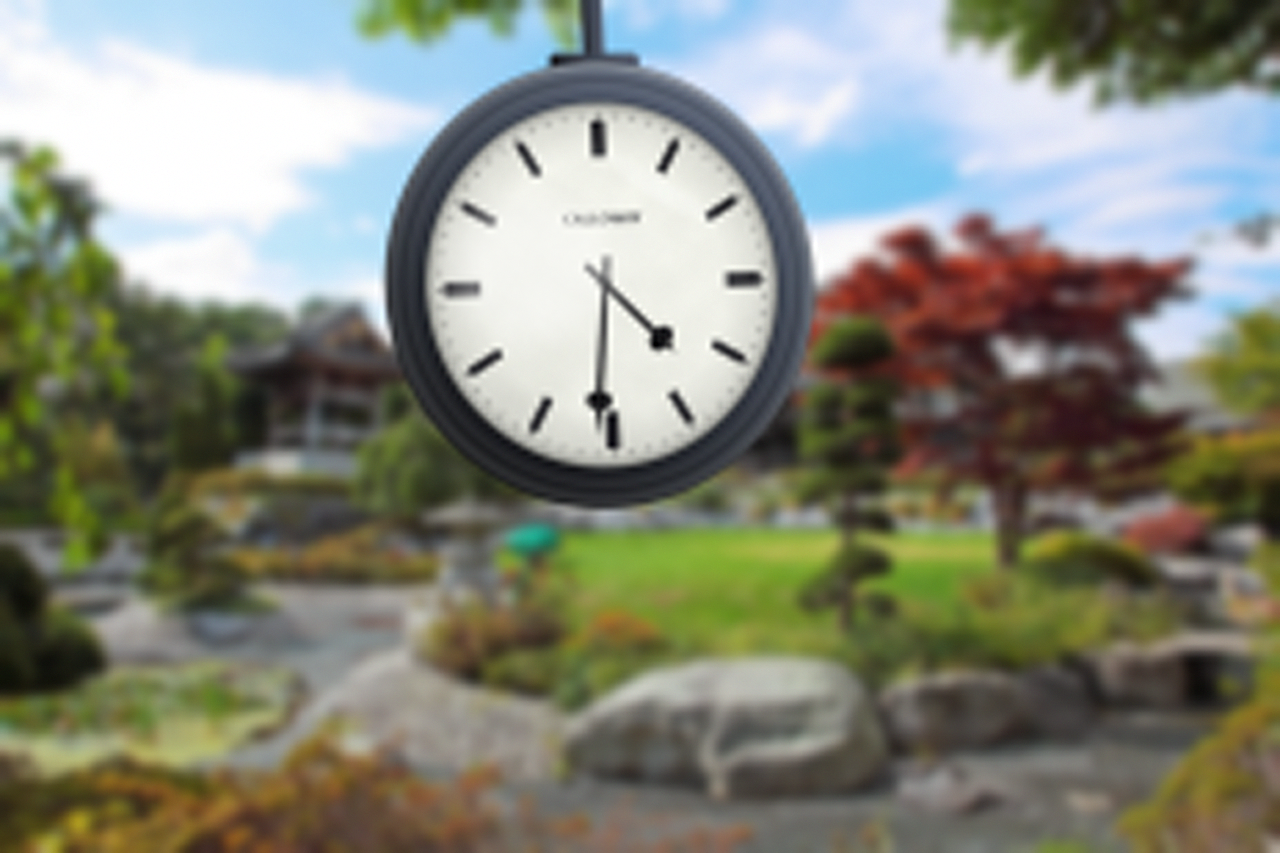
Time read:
4 h 31 min
